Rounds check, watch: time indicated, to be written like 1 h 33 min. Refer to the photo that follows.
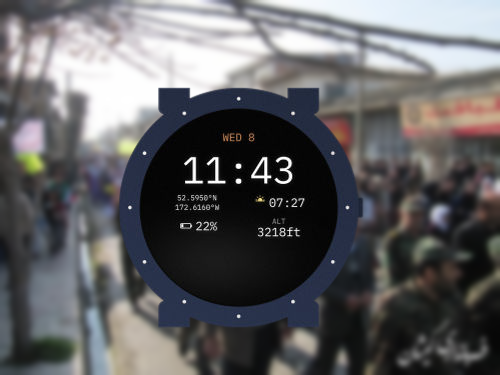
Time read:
11 h 43 min
